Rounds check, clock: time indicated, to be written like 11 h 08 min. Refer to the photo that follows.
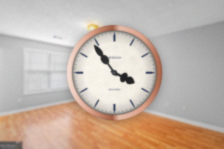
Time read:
3 h 54 min
